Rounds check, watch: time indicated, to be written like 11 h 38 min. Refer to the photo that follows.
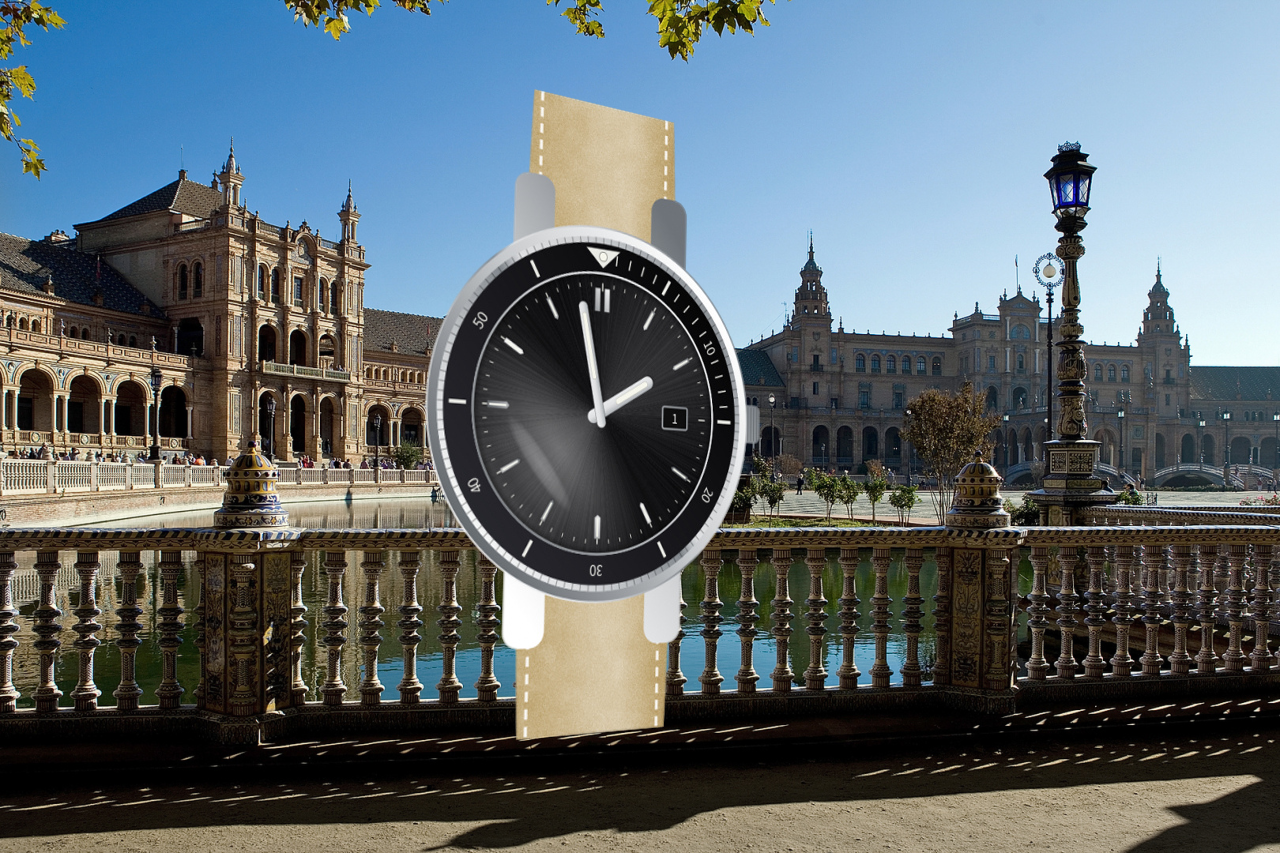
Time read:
1 h 58 min
